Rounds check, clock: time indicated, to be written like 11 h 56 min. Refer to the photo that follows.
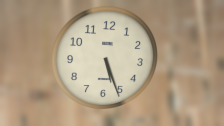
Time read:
5 h 26 min
